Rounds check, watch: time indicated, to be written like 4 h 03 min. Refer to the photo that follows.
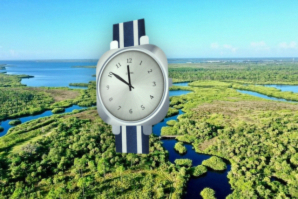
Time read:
11 h 51 min
